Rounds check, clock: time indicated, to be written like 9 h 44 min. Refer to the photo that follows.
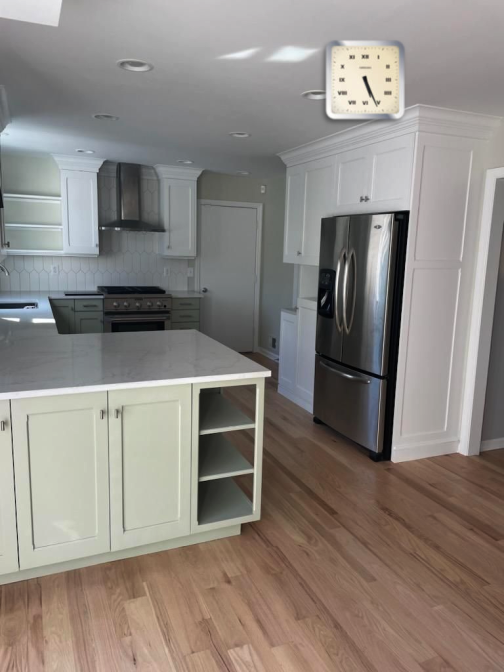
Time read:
5 h 26 min
